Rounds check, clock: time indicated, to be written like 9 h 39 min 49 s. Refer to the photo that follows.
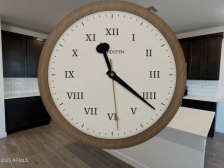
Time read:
11 h 21 min 29 s
